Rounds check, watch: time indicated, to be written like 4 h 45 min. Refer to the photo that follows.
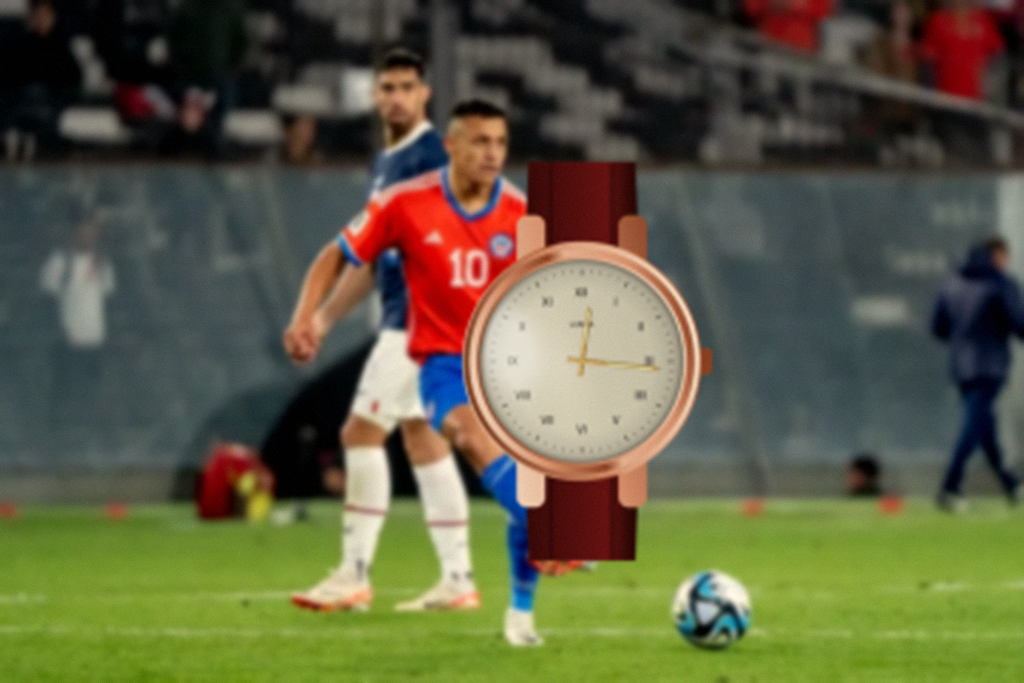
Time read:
12 h 16 min
